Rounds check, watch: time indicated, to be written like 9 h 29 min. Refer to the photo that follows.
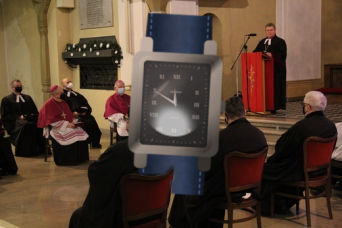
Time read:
11 h 50 min
